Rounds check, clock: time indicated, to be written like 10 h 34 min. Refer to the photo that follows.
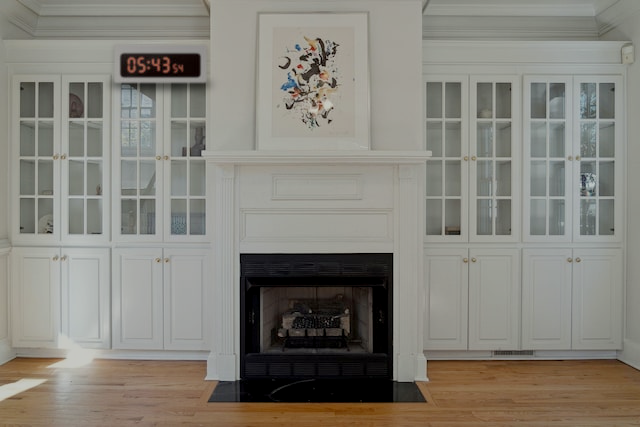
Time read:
5 h 43 min
